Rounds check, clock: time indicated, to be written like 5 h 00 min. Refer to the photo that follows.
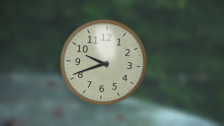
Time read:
9 h 41 min
